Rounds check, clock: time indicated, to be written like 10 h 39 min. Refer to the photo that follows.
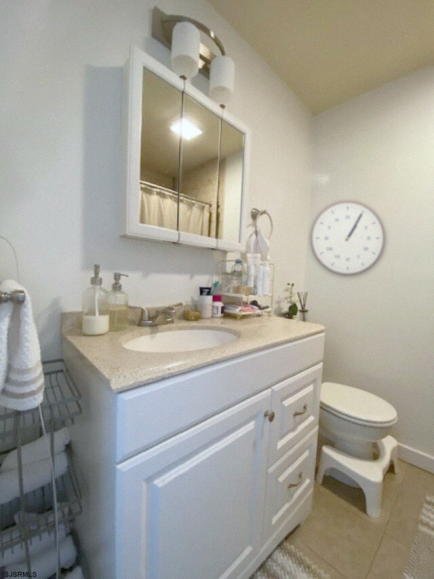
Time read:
1 h 05 min
